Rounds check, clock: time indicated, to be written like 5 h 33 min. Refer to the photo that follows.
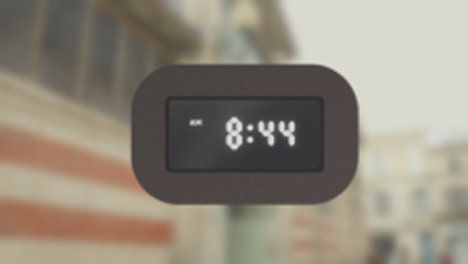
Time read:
8 h 44 min
